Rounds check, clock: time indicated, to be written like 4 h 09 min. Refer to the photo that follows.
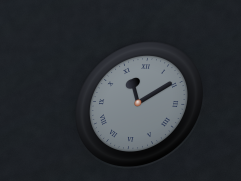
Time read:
11 h 09 min
